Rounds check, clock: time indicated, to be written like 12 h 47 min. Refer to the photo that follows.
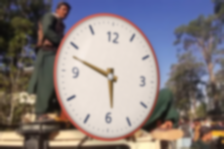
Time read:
5 h 48 min
